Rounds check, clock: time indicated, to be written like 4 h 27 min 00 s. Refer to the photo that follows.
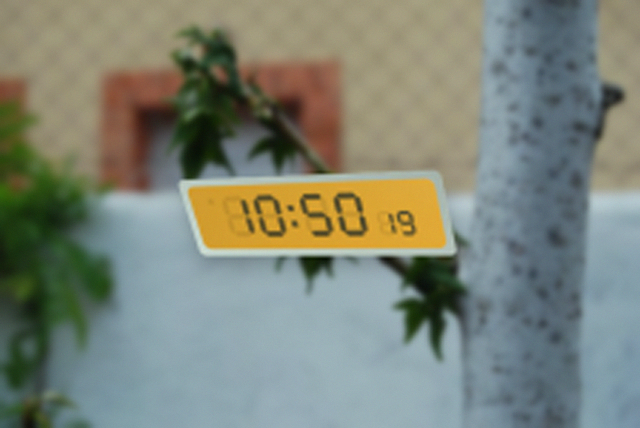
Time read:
10 h 50 min 19 s
